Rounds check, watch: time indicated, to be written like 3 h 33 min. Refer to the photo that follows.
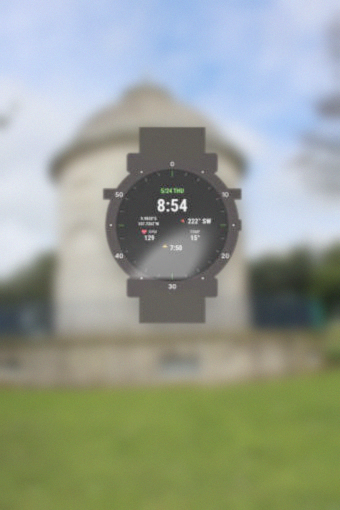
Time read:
8 h 54 min
